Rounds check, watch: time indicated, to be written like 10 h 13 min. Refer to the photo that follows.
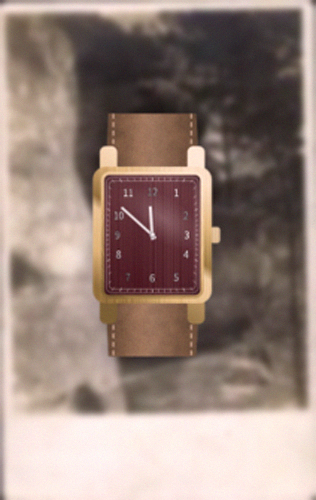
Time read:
11 h 52 min
